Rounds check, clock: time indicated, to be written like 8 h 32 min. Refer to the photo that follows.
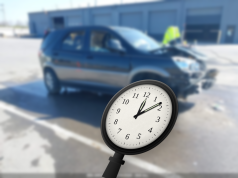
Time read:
12 h 08 min
